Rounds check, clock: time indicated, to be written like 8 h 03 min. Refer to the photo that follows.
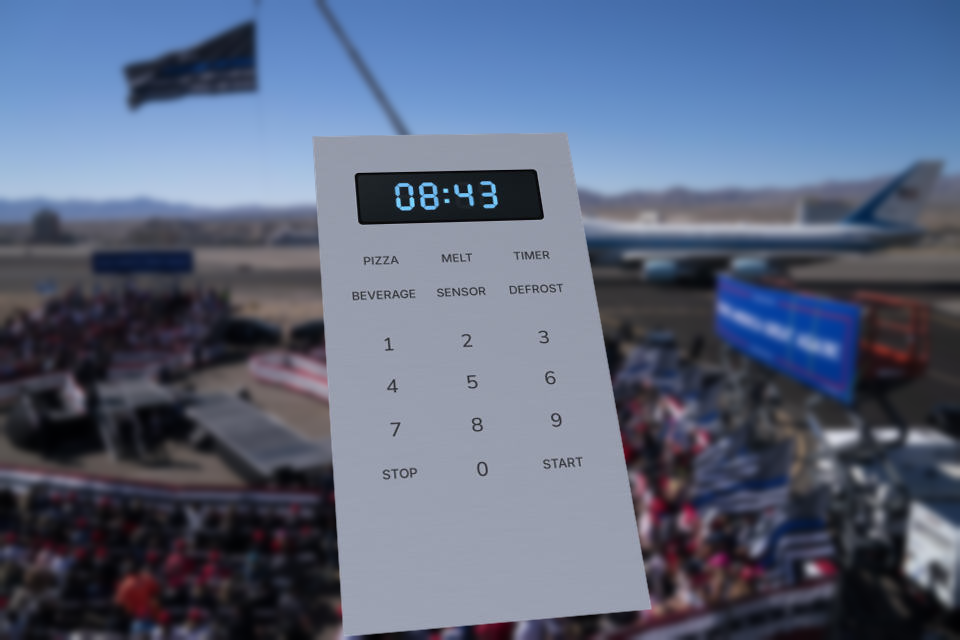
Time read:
8 h 43 min
